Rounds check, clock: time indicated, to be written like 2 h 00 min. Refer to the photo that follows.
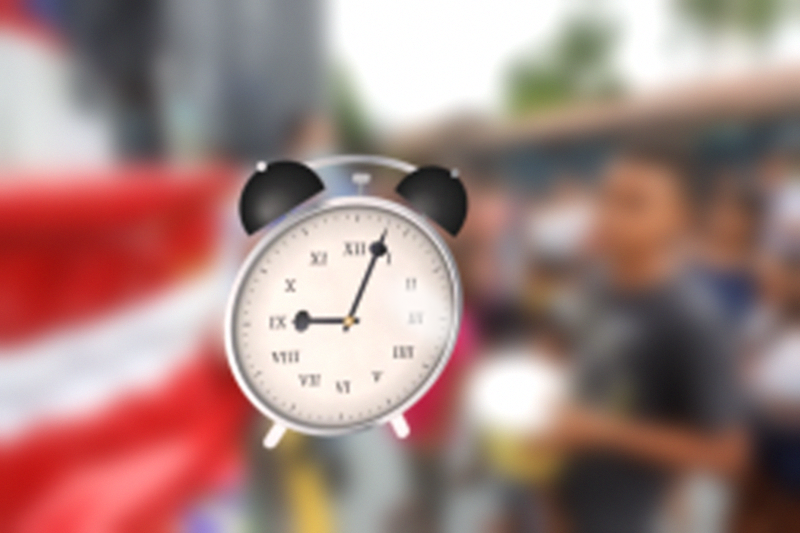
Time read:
9 h 03 min
